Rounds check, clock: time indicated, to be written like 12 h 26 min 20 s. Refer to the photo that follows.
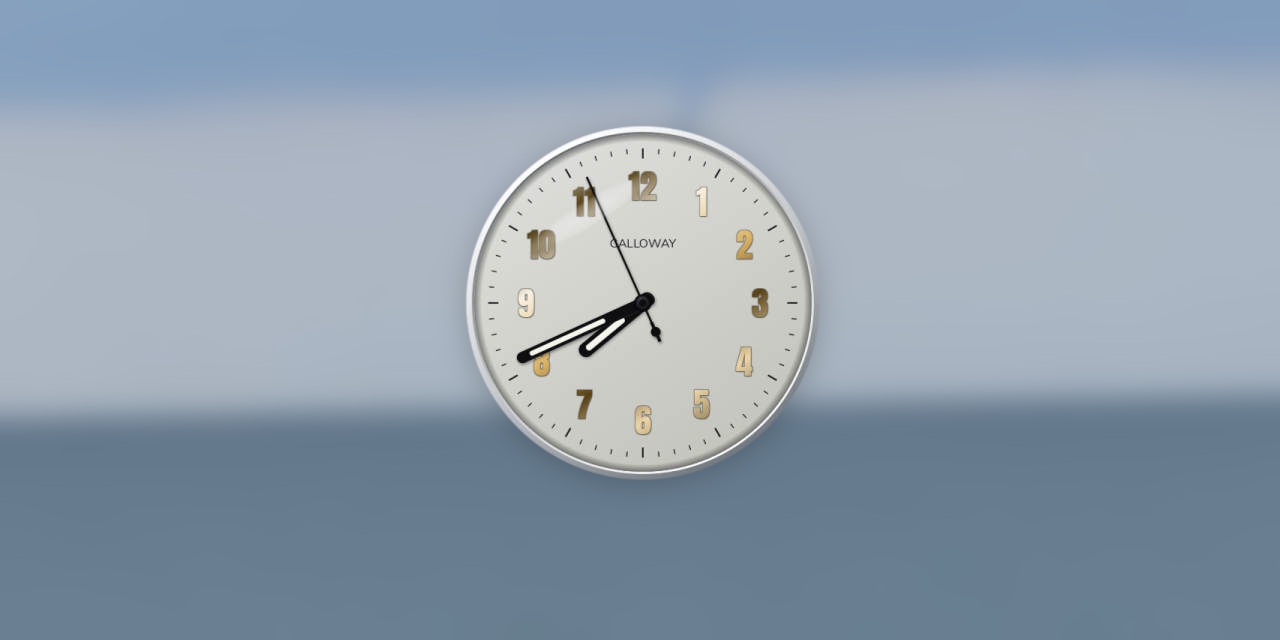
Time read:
7 h 40 min 56 s
